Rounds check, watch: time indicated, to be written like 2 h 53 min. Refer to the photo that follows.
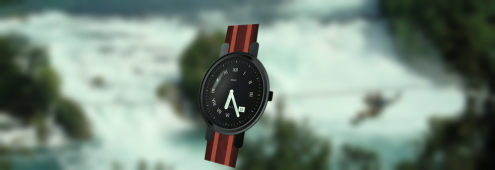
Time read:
6 h 25 min
